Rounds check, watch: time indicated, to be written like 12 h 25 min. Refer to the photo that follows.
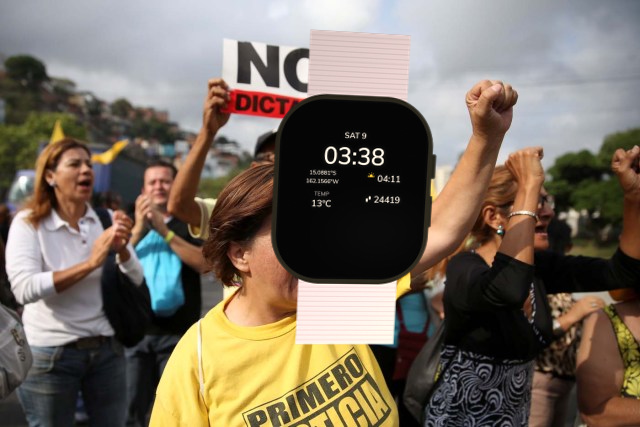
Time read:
3 h 38 min
